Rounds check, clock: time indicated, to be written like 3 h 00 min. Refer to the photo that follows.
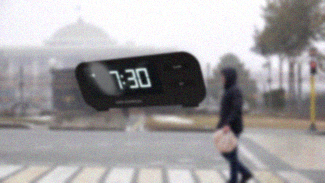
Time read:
7 h 30 min
